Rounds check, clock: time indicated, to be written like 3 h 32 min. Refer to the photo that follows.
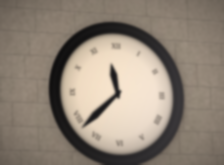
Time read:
11 h 38 min
